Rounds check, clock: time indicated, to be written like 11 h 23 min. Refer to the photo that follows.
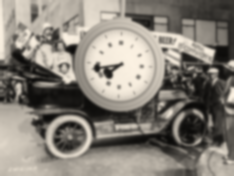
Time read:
7 h 43 min
